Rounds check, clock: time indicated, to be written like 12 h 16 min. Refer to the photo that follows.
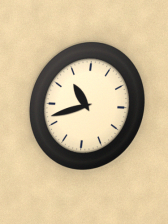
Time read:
10 h 42 min
